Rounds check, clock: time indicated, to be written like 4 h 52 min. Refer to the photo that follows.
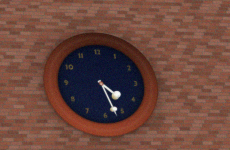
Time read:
4 h 27 min
